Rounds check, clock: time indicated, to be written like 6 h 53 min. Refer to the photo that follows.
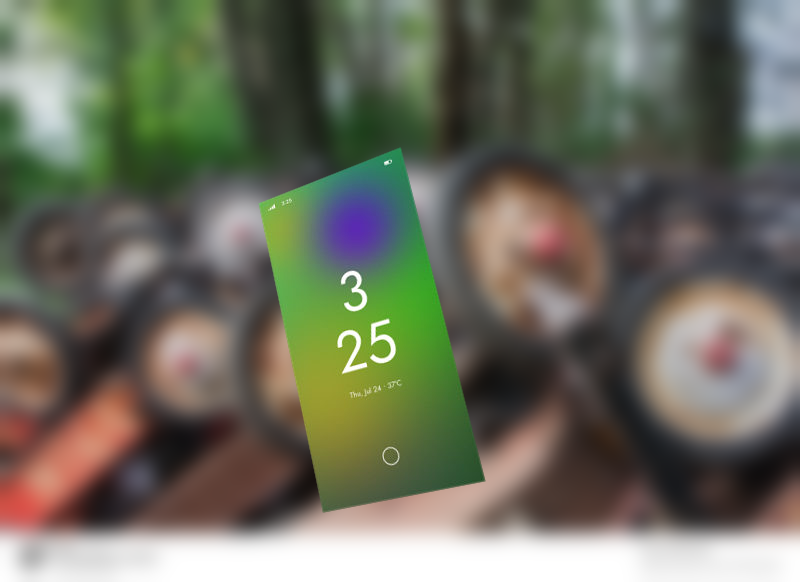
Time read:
3 h 25 min
